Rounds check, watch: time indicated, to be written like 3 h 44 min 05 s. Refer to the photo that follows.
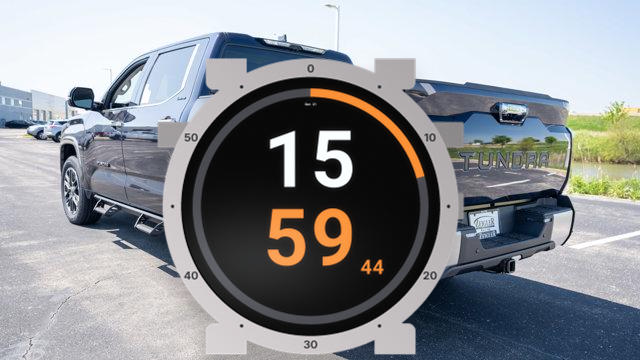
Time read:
15 h 59 min 44 s
